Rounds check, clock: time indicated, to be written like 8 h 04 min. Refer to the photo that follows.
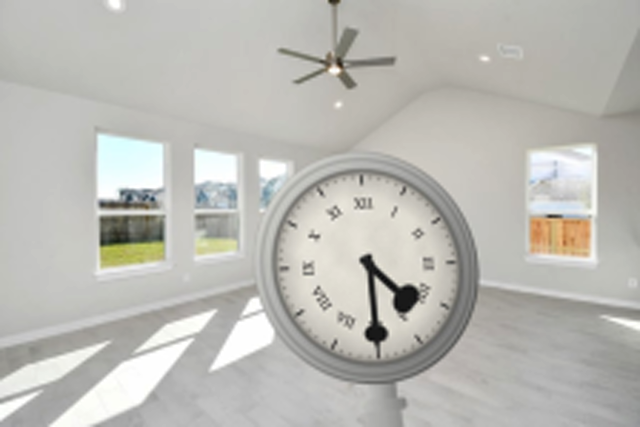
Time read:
4 h 30 min
